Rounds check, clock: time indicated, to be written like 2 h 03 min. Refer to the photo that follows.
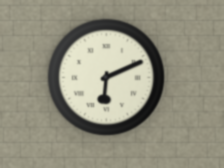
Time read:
6 h 11 min
